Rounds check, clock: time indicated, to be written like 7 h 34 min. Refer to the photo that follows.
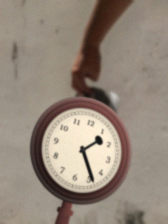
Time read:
1 h 24 min
